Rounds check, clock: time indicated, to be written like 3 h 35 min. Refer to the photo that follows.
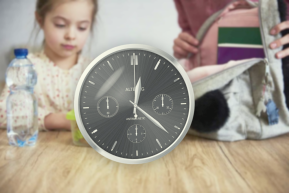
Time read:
12 h 22 min
